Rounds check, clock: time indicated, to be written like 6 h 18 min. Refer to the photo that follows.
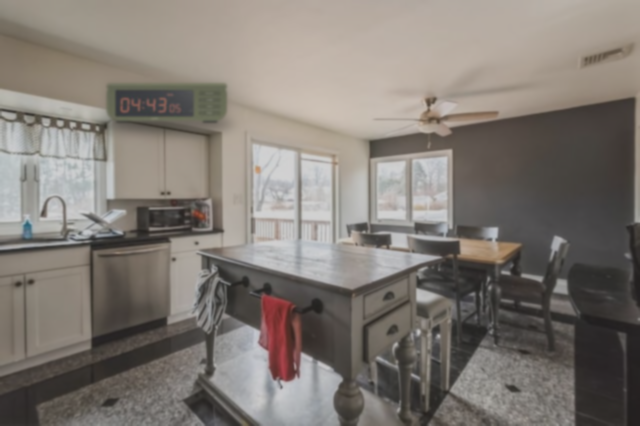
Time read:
4 h 43 min
